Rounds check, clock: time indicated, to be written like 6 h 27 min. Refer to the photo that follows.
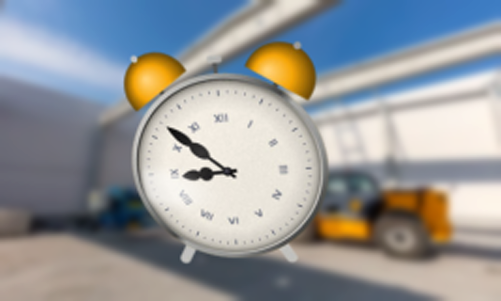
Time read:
8 h 52 min
